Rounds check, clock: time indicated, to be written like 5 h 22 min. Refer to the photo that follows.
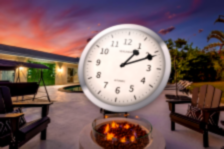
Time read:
1 h 11 min
